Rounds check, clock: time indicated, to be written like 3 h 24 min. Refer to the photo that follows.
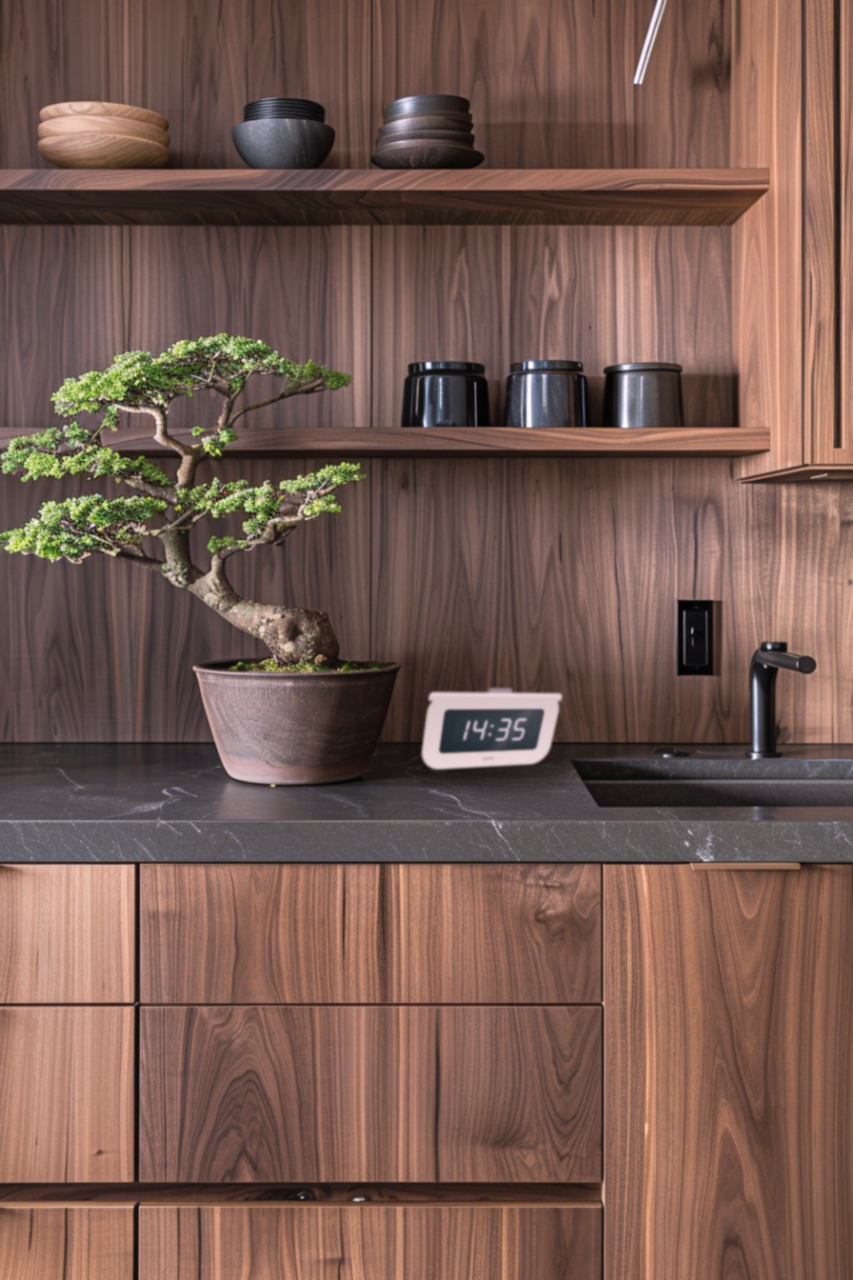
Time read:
14 h 35 min
